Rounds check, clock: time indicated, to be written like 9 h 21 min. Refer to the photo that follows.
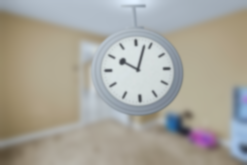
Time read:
10 h 03 min
